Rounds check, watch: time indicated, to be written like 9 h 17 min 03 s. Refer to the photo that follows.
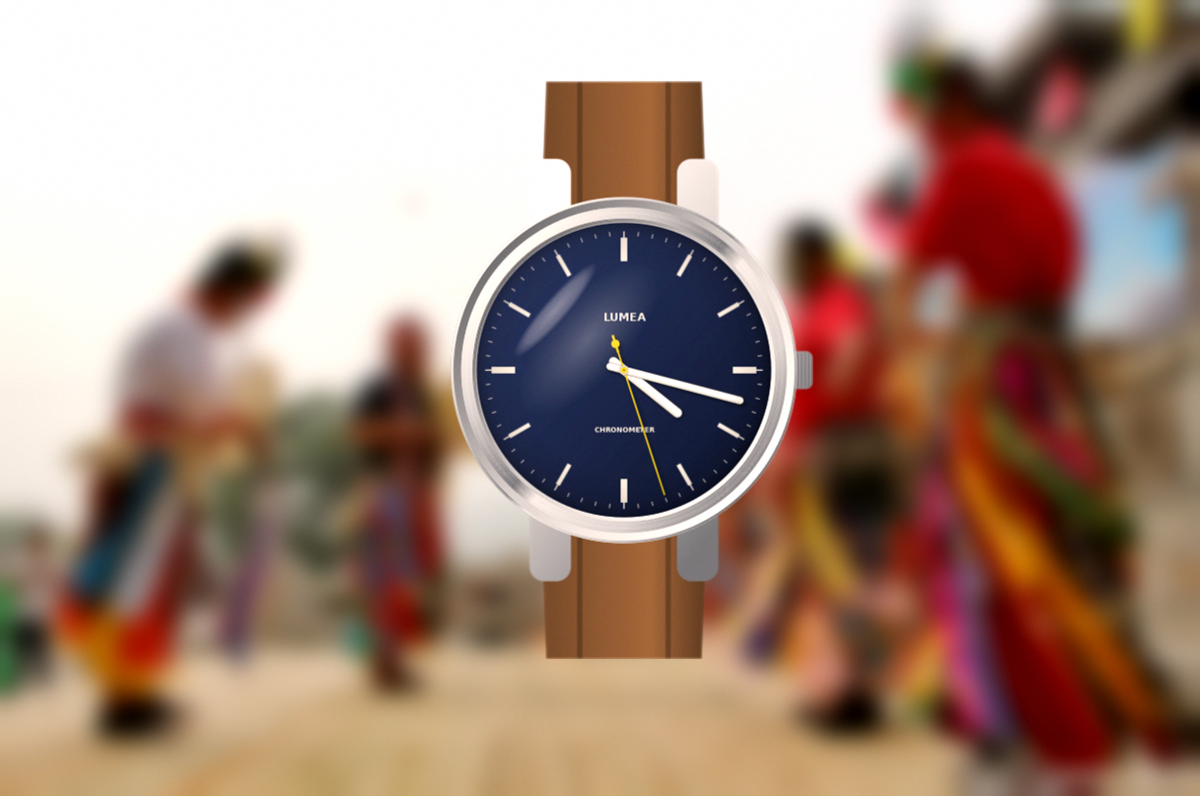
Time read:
4 h 17 min 27 s
